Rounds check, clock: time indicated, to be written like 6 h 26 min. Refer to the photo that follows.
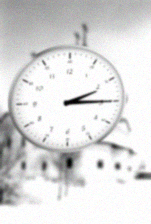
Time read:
2 h 15 min
